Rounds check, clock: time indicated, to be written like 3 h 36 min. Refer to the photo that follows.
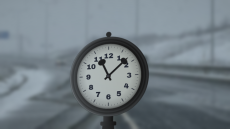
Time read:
11 h 08 min
